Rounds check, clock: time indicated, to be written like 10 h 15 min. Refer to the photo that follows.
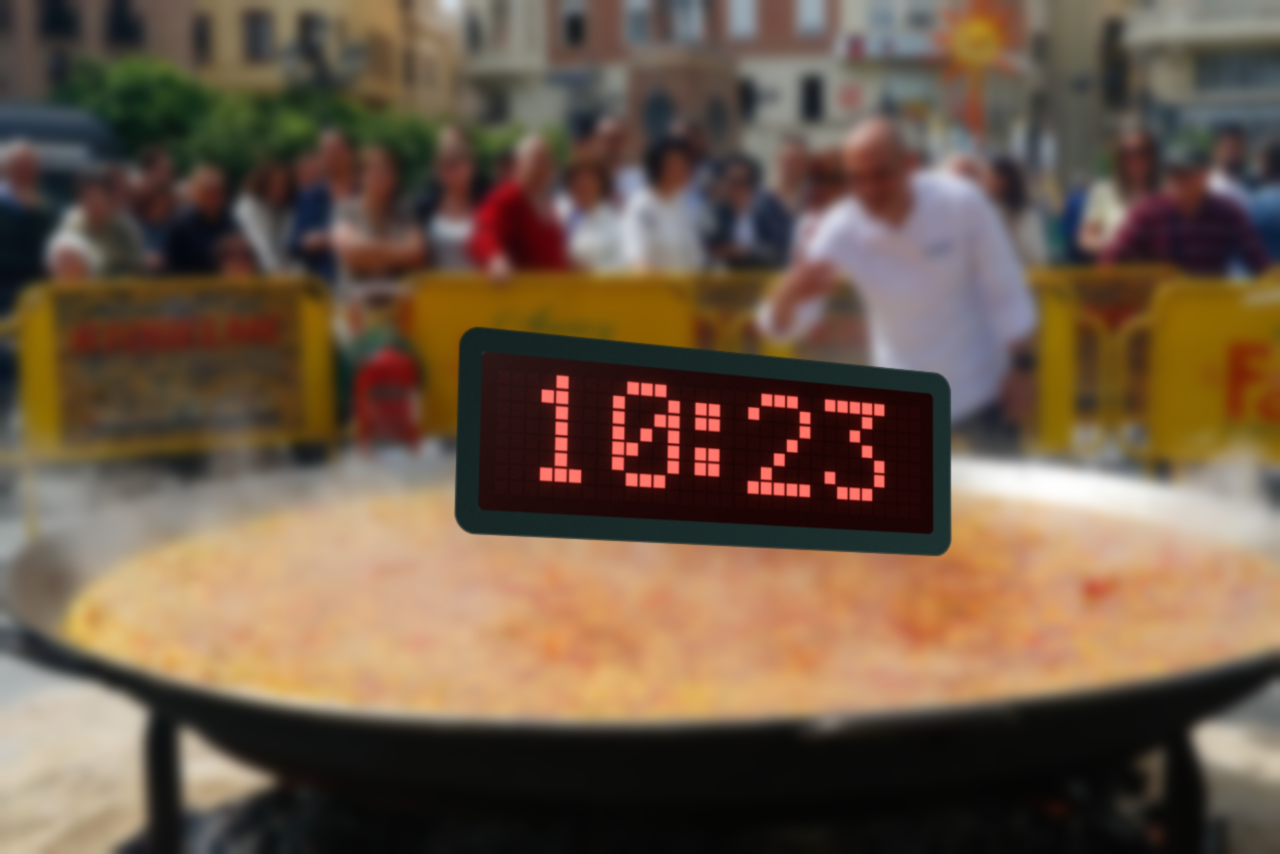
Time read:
10 h 23 min
